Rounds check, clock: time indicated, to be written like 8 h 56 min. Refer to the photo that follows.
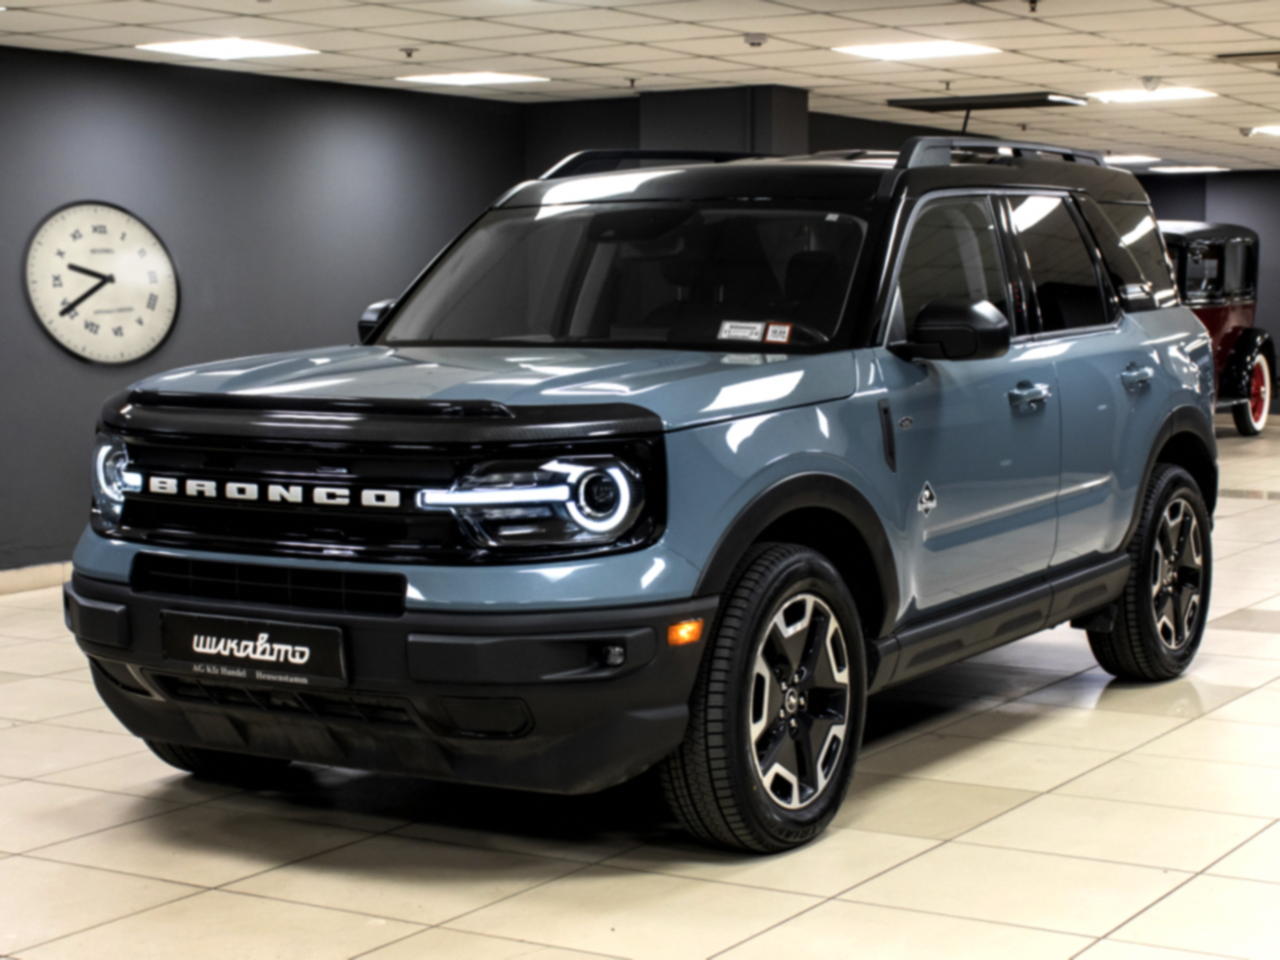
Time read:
9 h 40 min
